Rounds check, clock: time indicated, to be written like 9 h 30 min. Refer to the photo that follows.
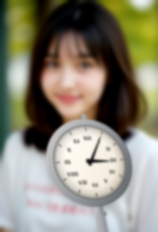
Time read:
3 h 05 min
